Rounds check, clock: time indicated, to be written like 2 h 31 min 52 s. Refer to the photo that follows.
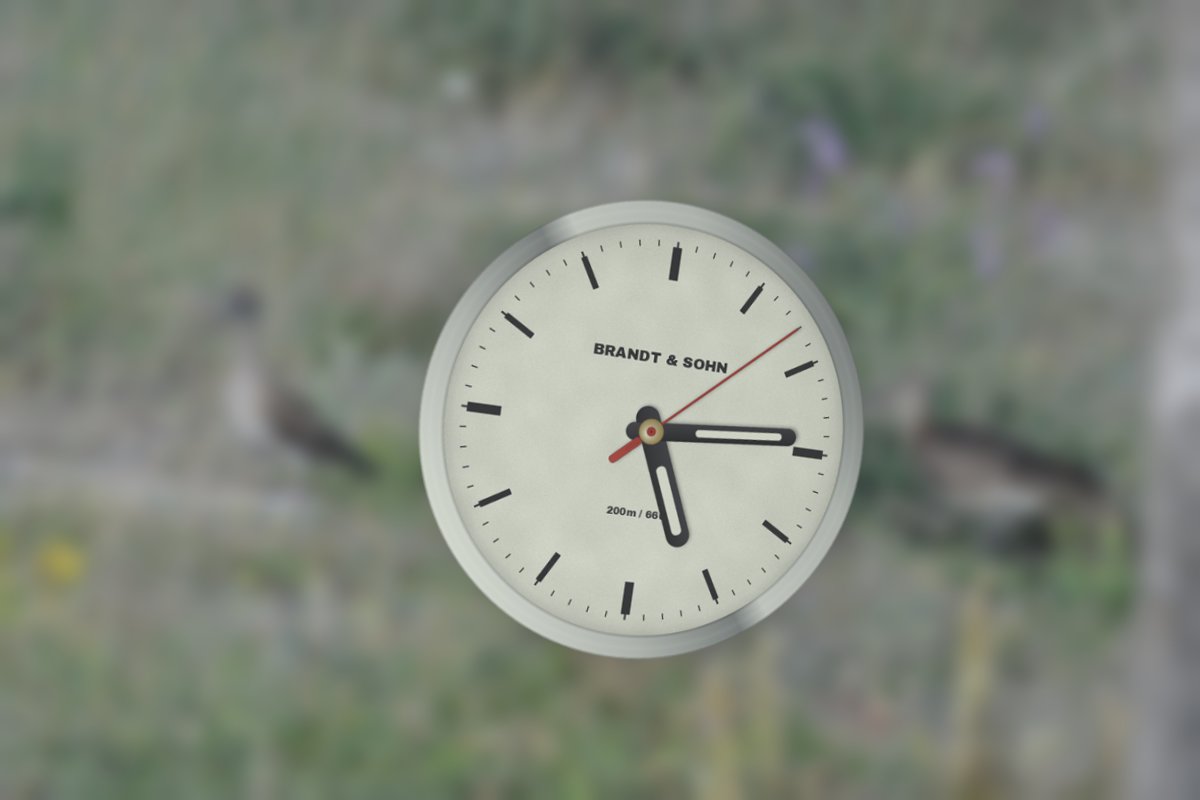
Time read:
5 h 14 min 08 s
